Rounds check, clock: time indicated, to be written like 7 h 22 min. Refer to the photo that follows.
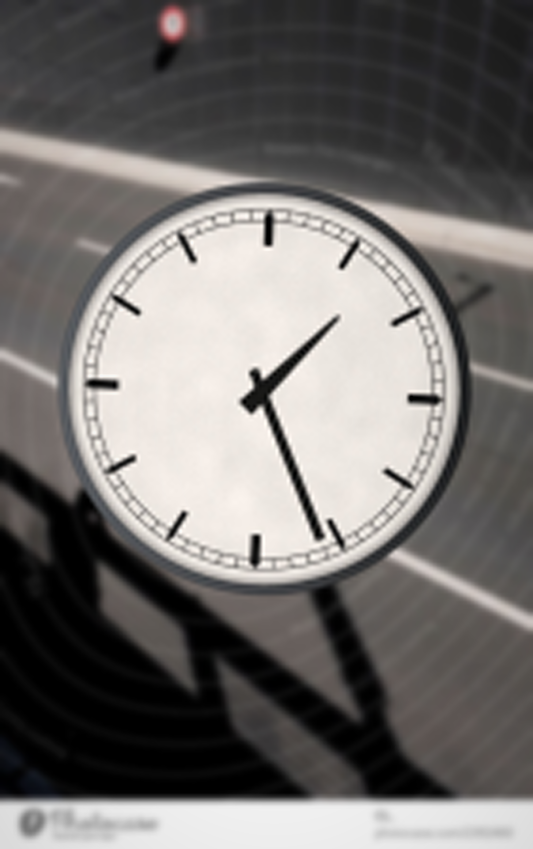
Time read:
1 h 26 min
